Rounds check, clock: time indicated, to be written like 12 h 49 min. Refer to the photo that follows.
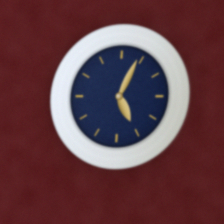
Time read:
5 h 04 min
